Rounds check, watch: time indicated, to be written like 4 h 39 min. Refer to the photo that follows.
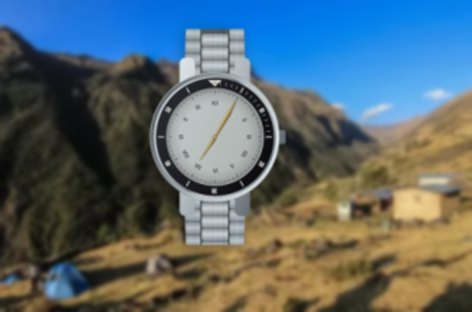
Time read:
7 h 05 min
